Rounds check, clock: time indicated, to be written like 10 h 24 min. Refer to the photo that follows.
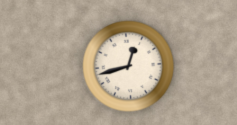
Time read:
12 h 43 min
